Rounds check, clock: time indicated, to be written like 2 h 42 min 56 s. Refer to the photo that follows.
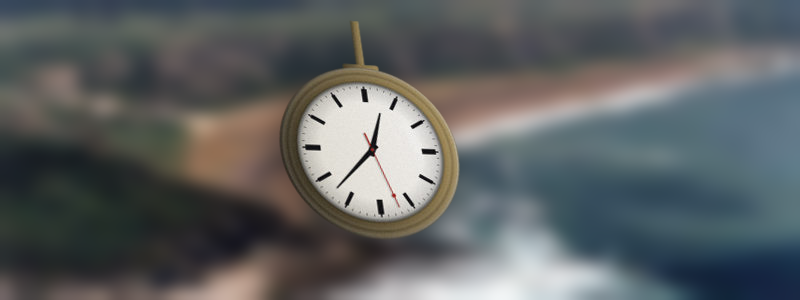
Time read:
12 h 37 min 27 s
